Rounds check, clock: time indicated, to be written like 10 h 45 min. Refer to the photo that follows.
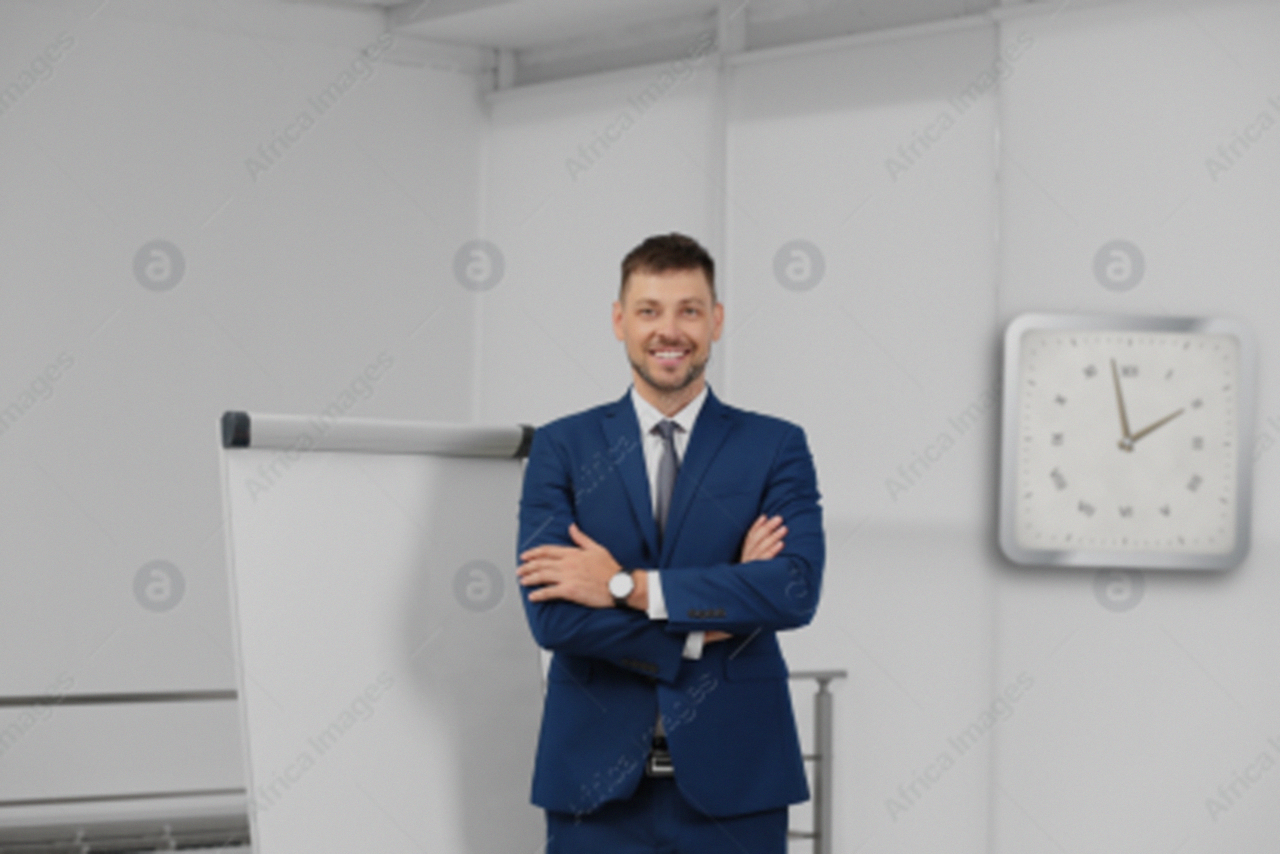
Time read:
1 h 58 min
